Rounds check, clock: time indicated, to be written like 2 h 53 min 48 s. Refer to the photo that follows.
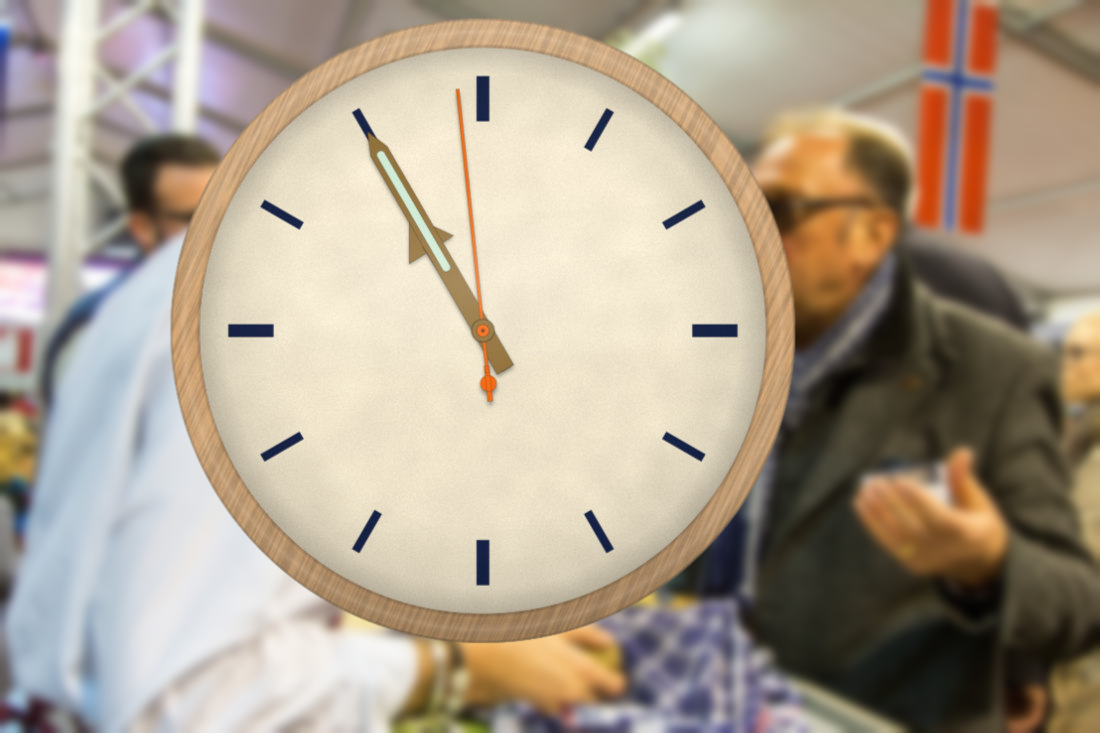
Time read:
10 h 54 min 59 s
